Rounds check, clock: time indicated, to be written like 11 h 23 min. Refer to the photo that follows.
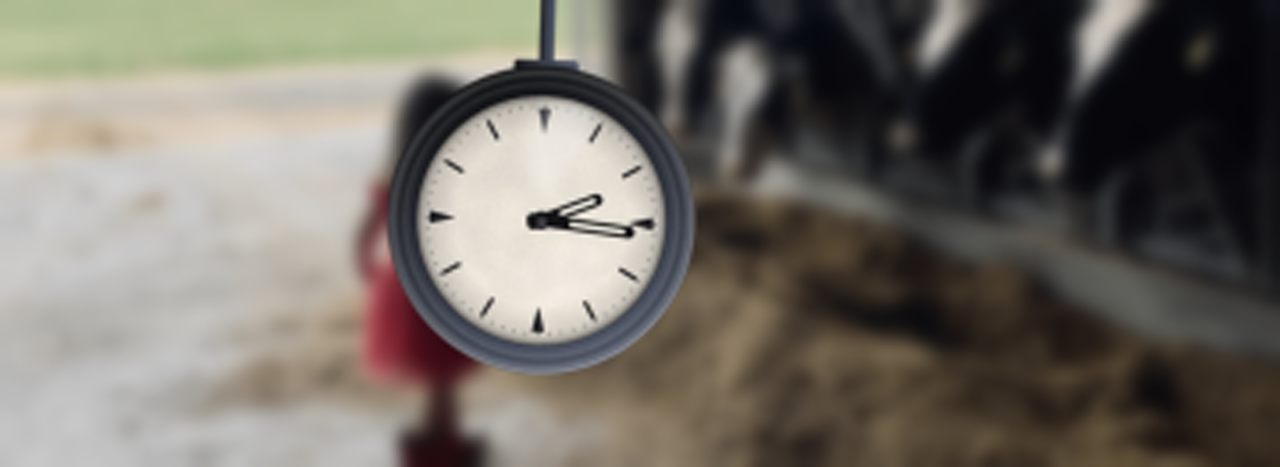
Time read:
2 h 16 min
